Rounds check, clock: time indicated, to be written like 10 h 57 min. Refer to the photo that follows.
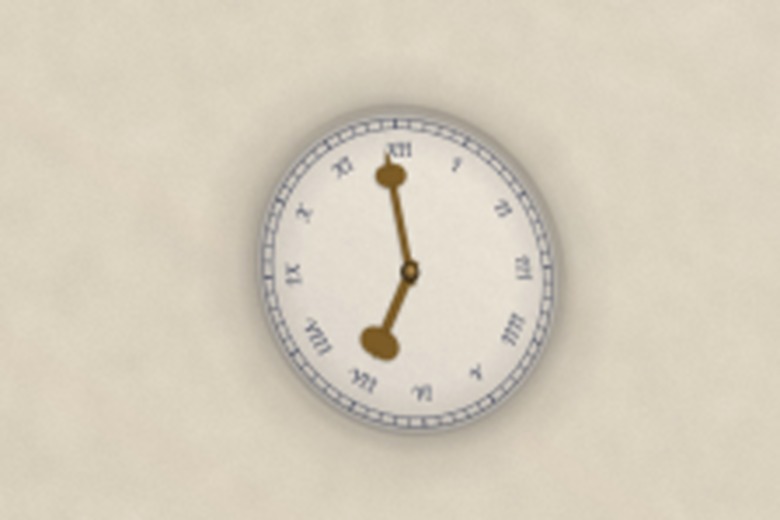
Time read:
6 h 59 min
